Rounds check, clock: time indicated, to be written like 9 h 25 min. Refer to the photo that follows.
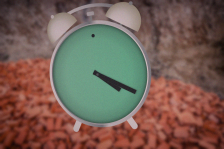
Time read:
4 h 20 min
